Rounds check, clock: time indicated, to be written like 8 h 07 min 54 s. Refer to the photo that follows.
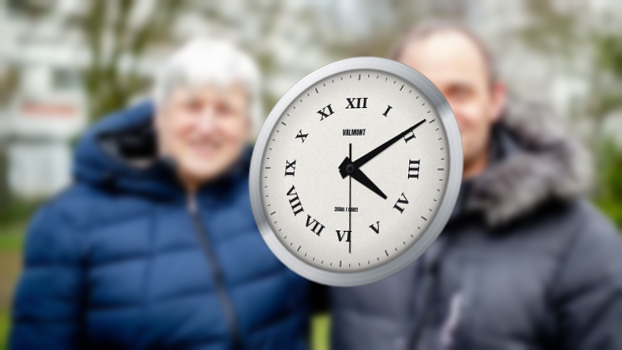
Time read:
4 h 09 min 29 s
